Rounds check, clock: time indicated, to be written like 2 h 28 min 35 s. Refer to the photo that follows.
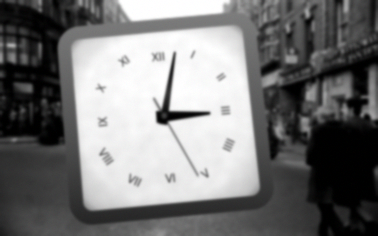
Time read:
3 h 02 min 26 s
